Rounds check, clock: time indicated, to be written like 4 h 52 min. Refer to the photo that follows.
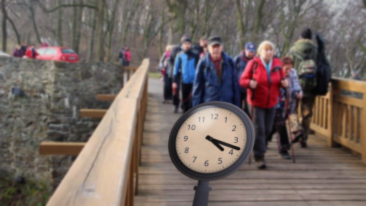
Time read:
4 h 18 min
